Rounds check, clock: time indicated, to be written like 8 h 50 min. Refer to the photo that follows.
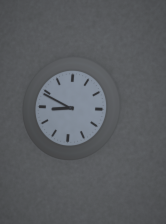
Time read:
8 h 49 min
